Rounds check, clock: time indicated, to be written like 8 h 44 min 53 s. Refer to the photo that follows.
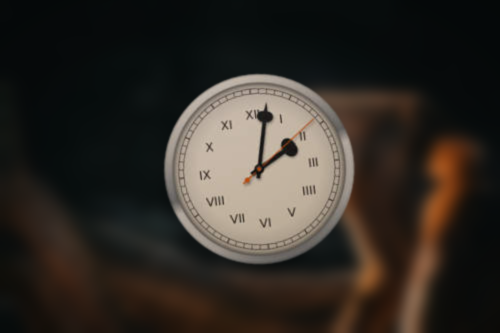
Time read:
2 h 02 min 09 s
